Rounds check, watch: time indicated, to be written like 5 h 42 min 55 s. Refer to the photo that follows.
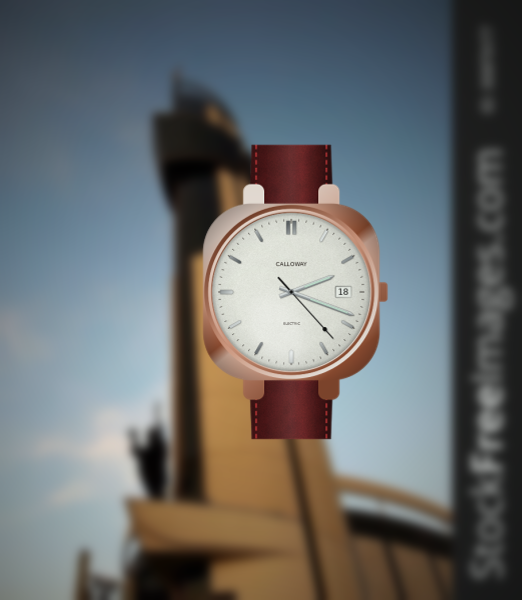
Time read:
2 h 18 min 23 s
